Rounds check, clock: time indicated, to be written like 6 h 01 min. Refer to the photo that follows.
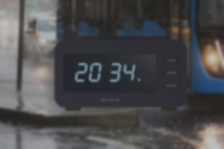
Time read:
20 h 34 min
